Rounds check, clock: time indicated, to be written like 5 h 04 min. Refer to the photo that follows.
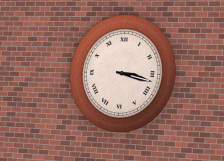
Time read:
3 h 17 min
